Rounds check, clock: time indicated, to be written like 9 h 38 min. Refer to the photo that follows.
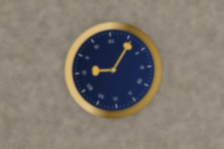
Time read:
9 h 06 min
